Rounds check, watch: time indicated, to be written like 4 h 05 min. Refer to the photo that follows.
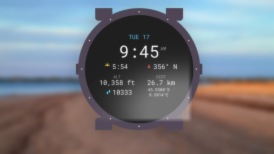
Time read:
9 h 45 min
